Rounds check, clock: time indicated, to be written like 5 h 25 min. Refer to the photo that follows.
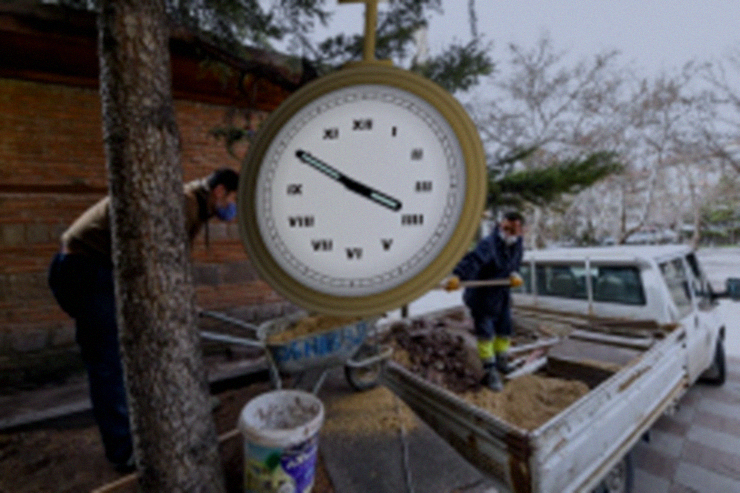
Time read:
3 h 50 min
